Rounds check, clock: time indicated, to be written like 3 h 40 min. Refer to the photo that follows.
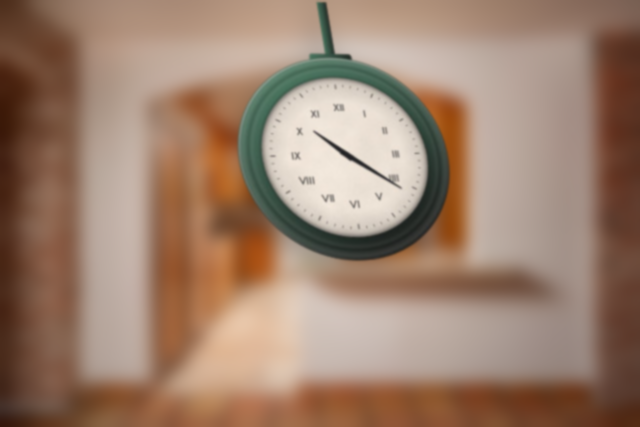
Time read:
10 h 21 min
